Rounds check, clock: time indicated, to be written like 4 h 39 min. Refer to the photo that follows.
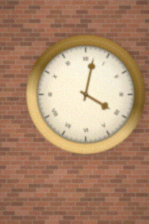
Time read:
4 h 02 min
